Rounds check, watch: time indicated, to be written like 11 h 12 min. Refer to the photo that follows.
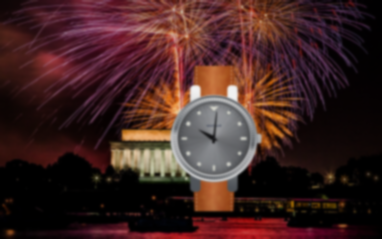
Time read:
10 h 01 min
